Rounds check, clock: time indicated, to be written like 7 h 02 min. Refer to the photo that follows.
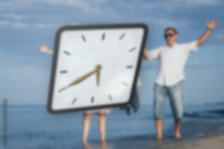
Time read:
5 h 40 min
